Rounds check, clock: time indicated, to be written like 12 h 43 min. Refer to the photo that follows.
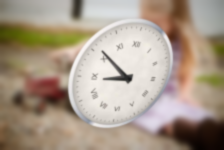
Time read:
8 h 51 min
